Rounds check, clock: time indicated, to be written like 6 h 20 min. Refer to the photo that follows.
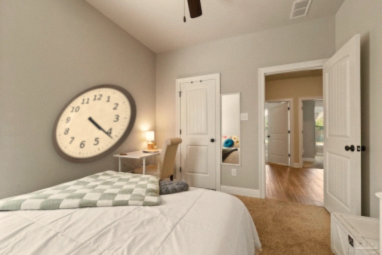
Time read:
4 h 21 min
